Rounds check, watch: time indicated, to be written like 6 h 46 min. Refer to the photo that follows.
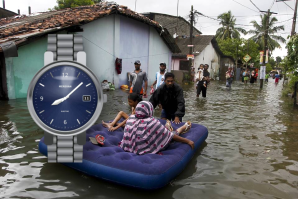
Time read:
8 h 08 min
